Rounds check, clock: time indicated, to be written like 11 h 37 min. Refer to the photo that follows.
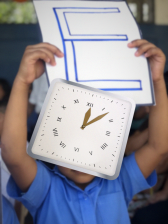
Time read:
12 h 07 min
